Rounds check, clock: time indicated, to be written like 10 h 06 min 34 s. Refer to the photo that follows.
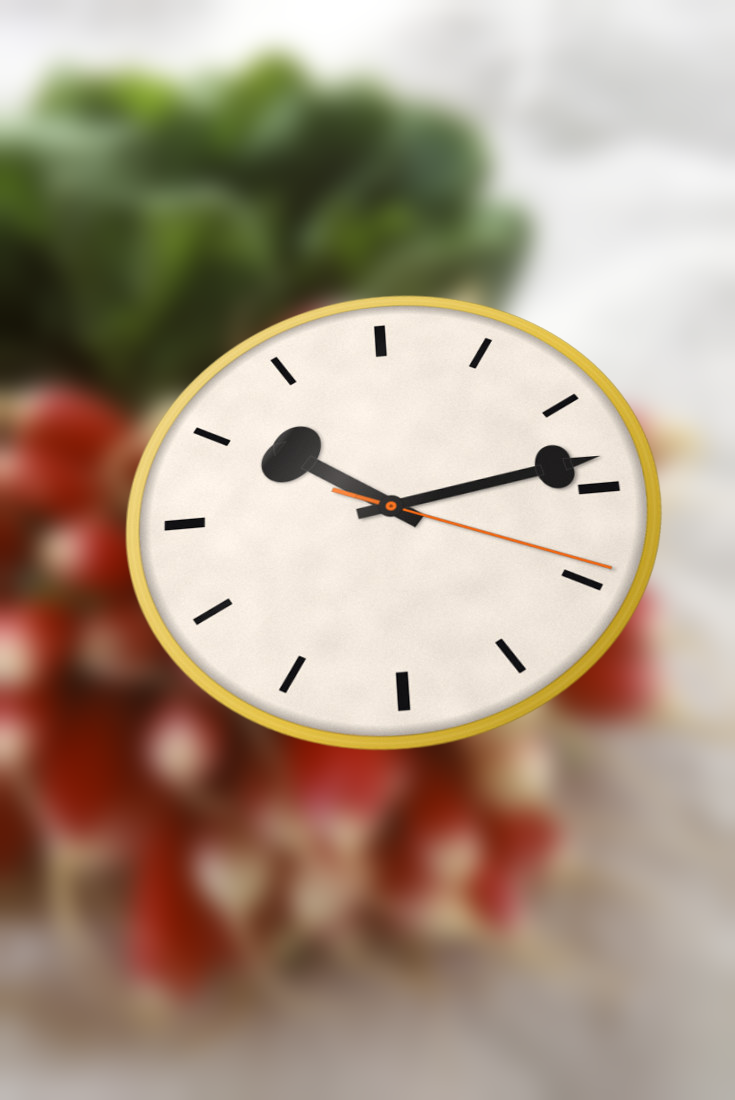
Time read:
10 h 13 min 19 s
